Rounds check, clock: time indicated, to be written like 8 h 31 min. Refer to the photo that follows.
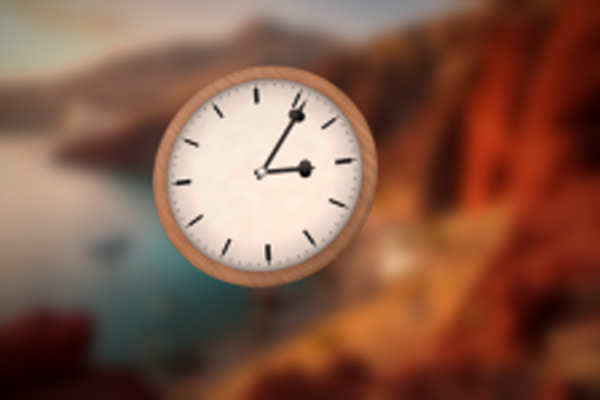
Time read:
3 h 06 min
